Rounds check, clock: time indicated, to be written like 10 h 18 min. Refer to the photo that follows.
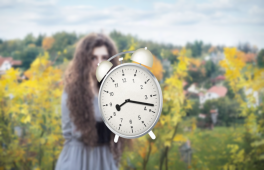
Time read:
8 h 18 min
